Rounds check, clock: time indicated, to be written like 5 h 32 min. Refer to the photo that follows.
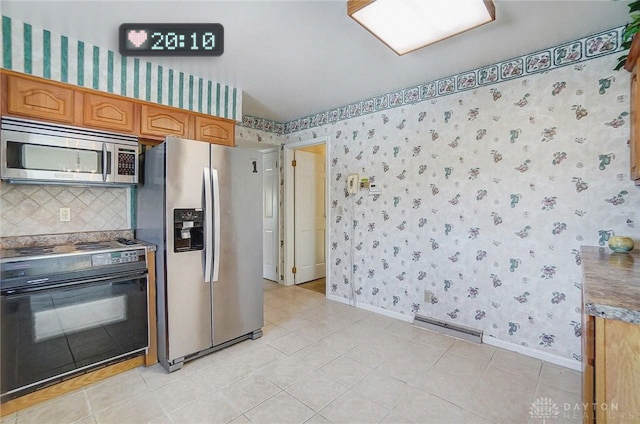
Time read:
20 h 10 min
